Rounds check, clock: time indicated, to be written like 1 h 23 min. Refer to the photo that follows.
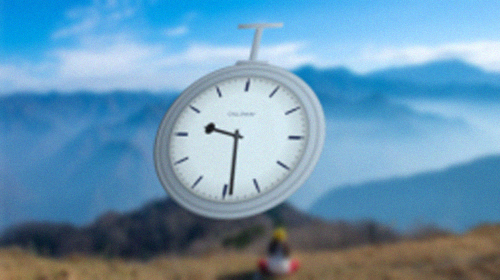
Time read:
9 h 29 min
